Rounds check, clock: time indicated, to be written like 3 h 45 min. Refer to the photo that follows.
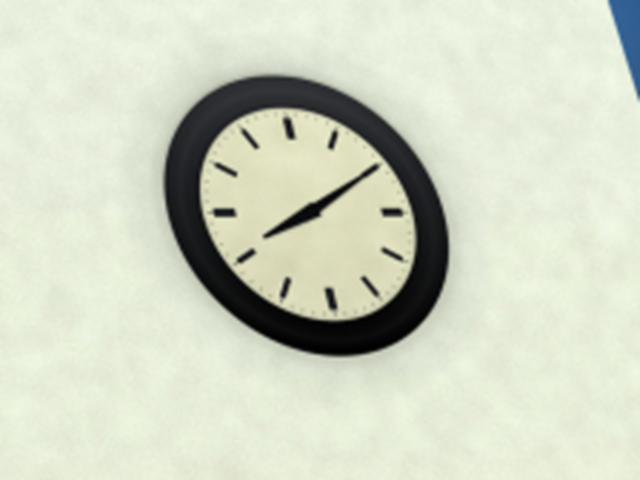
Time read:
8 h 10 min
